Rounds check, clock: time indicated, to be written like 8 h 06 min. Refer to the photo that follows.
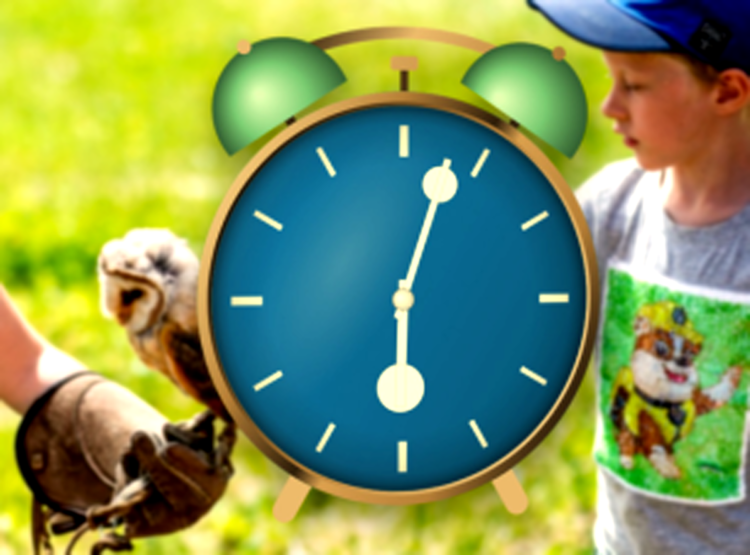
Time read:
6 h 03 min
